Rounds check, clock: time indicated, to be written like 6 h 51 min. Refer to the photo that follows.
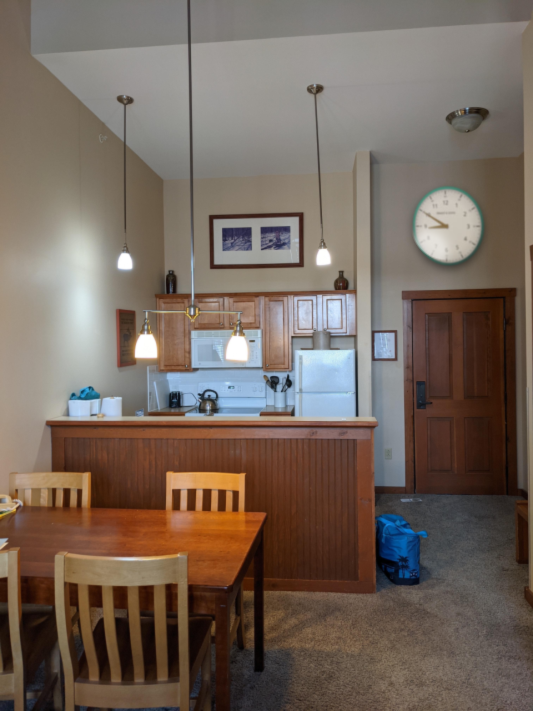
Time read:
8 h 50 min
